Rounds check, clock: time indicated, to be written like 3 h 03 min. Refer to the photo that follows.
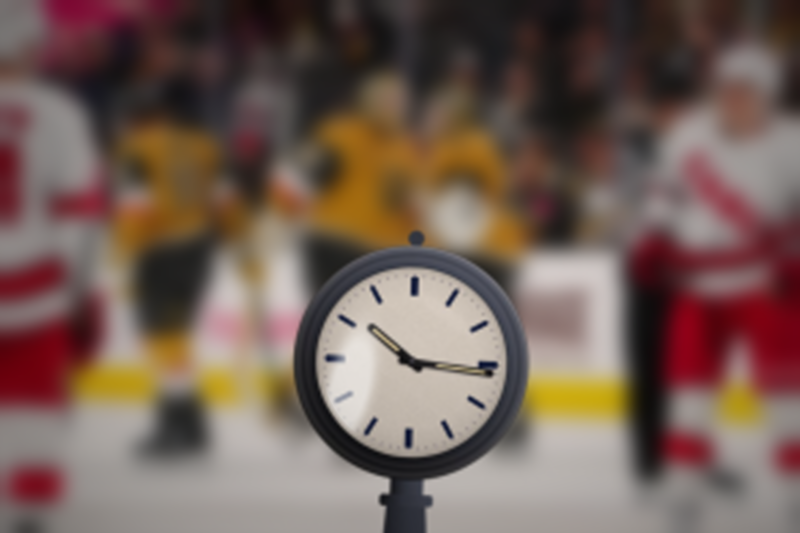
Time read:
10 h 16 min
